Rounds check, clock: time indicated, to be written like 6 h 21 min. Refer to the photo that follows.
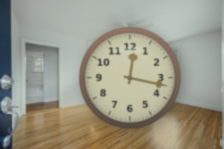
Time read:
12 h 17 min
